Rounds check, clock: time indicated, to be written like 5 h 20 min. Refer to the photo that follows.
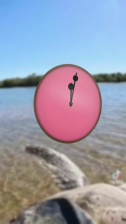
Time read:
12 h 02 min
